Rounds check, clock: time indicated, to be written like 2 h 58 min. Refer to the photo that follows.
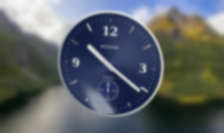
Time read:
10 h 21 min
